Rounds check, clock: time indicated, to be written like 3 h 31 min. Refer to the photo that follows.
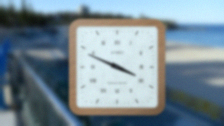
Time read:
3 h 49 min
